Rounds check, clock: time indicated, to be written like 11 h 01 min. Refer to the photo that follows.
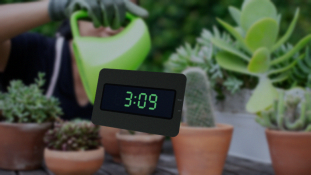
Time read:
3 h 09 min
